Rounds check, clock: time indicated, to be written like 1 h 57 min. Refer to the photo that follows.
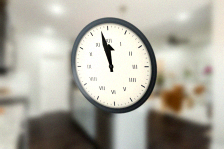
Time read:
11 h 58 min
